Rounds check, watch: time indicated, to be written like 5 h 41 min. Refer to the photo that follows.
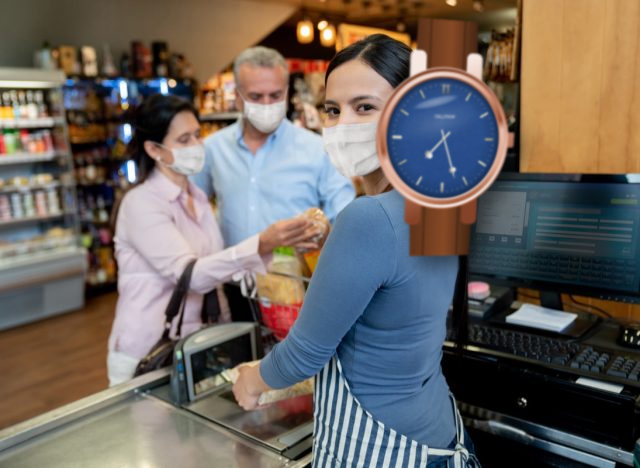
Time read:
7 h 27 min
